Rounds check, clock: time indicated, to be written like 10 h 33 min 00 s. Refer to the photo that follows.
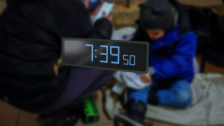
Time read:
7 h 39 min 50 s
